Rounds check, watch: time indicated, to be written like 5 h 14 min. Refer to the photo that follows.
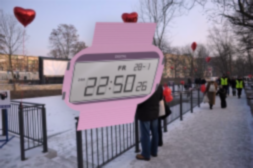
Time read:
22 h 50 min
